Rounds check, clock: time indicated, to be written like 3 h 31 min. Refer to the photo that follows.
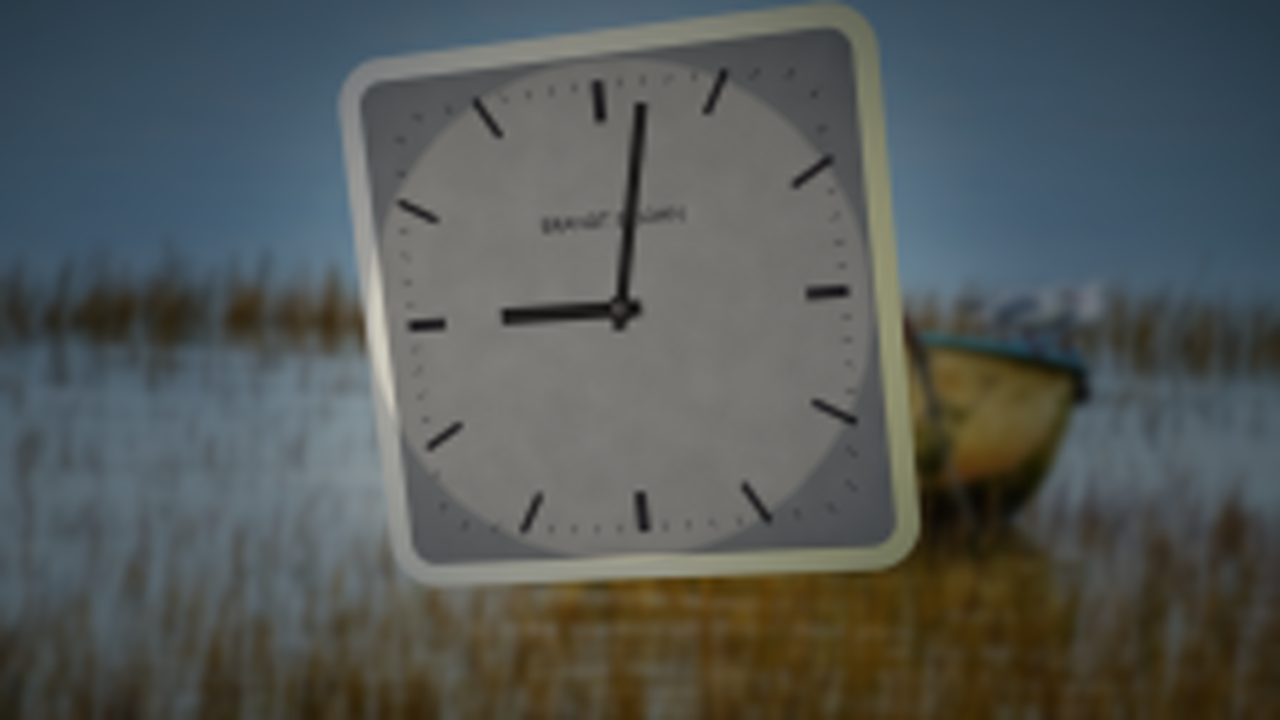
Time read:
9 h 02 min
